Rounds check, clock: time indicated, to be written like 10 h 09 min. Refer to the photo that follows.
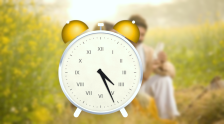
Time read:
4 h 26 min
